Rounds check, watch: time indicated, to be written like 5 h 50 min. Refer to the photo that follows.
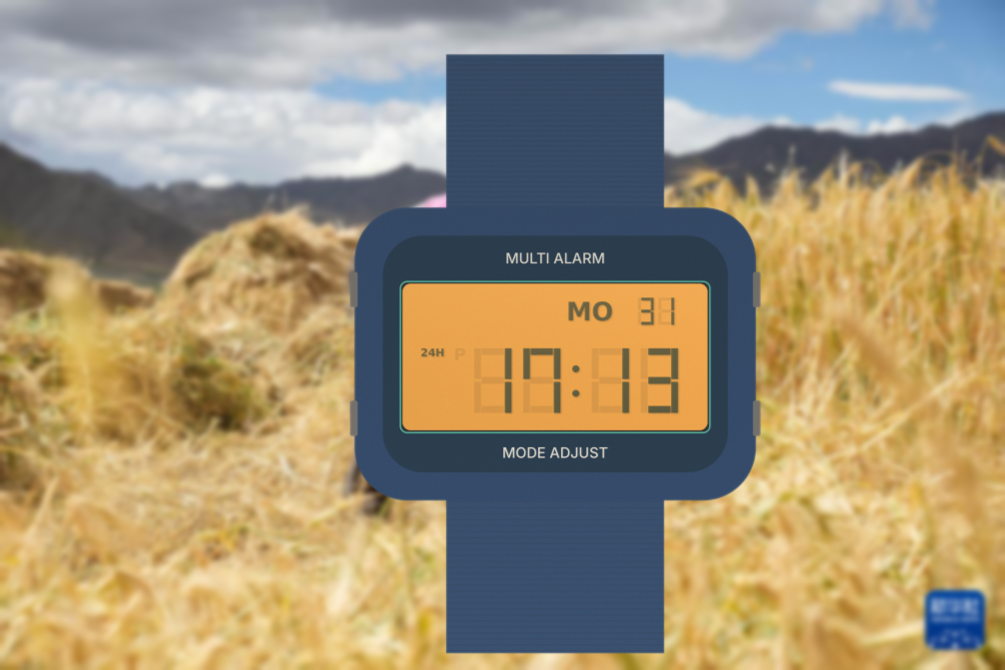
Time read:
17 h 13 min
